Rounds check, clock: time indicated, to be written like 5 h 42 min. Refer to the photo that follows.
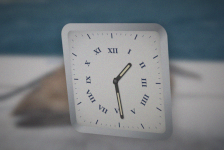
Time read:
1 h 29 min
